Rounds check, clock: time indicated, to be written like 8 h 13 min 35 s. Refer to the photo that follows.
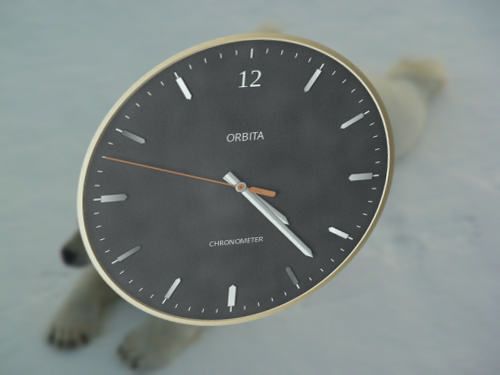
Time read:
4 h 22 min 48 s
